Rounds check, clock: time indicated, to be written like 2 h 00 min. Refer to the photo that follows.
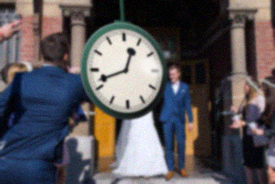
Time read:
12 h 42 min
